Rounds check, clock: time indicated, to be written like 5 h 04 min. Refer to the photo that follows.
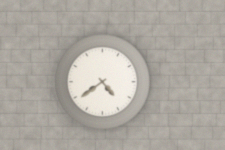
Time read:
4 h 39 min
